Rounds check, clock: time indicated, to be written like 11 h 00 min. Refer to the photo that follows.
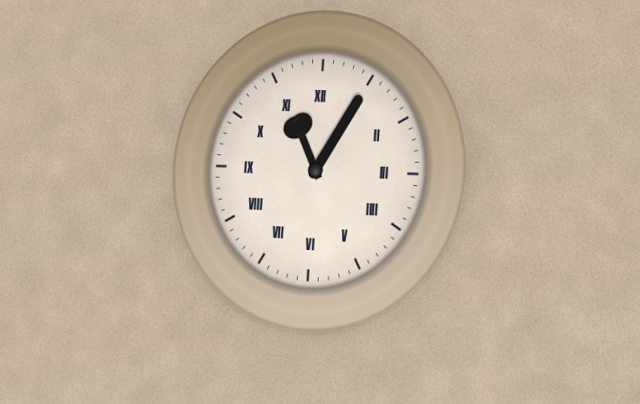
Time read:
11 h 05 min
